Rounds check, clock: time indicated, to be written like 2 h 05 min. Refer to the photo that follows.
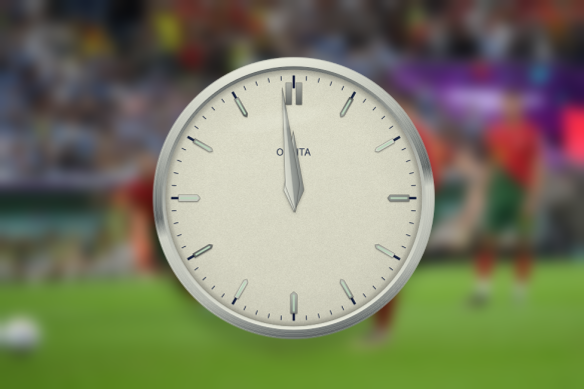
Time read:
11 h 59 min
